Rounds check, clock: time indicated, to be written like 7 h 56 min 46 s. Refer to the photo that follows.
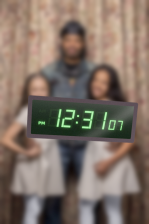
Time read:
12 h 31 min 07 s
